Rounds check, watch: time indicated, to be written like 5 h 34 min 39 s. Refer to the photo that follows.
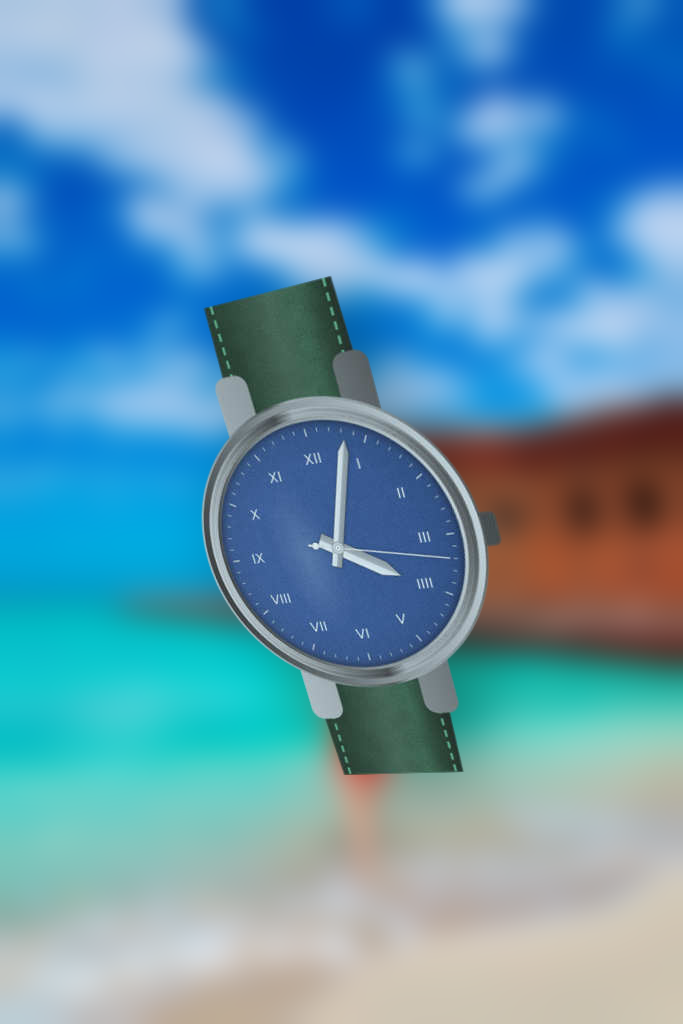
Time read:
4 h 03 min 17 s
